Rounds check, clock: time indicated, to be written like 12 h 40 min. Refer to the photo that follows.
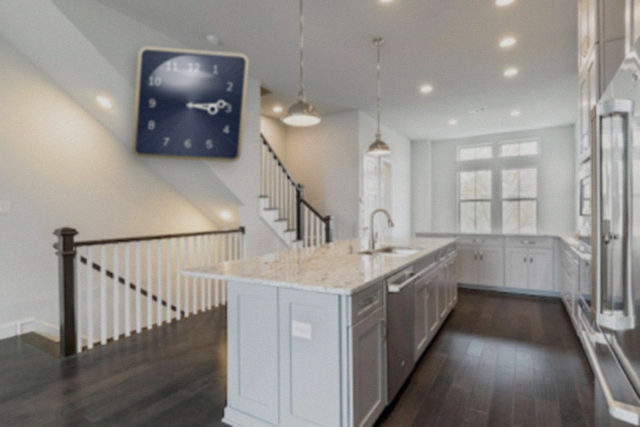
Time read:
3 h 14 min
